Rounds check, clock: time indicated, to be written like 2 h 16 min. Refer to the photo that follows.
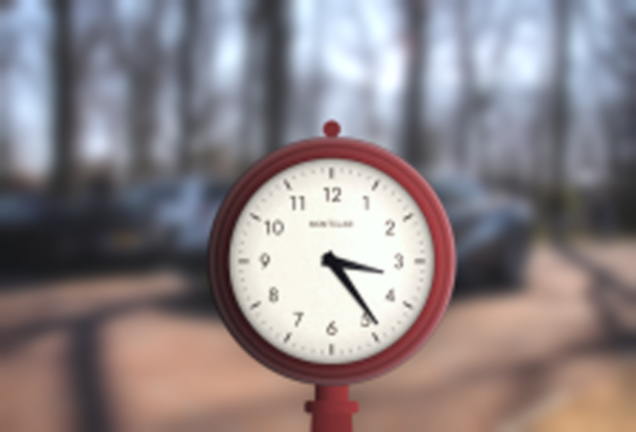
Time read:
3 h 24 min
